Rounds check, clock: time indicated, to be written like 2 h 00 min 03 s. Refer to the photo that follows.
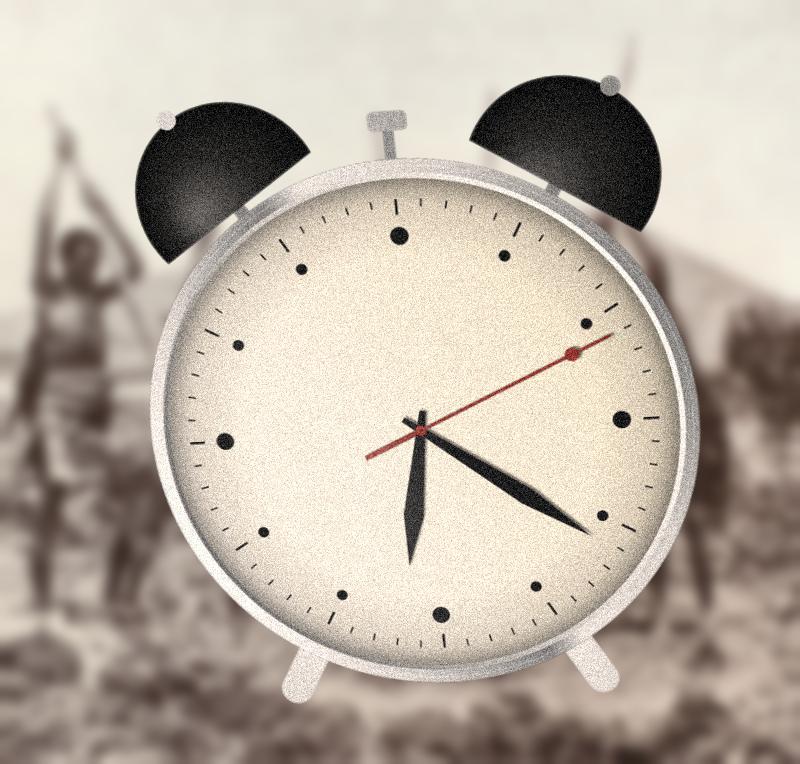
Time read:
6 h 21 min 11 s
